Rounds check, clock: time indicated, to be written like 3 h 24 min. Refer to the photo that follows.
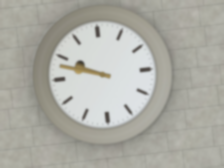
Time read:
9 h 48 min
